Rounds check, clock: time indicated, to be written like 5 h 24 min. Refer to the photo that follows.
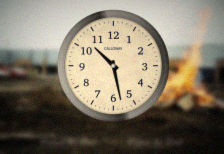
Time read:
10 h 28 min
